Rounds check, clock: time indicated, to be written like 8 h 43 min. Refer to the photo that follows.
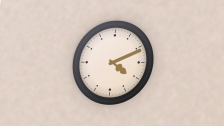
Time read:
4 h 11 min
